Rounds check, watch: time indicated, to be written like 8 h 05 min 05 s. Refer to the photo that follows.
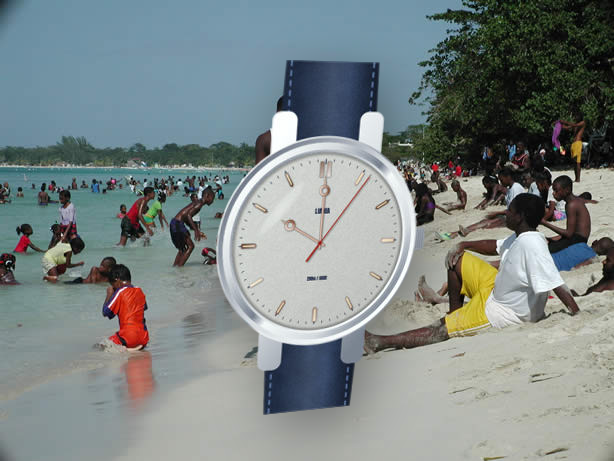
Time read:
10 h 00 min 06 s
